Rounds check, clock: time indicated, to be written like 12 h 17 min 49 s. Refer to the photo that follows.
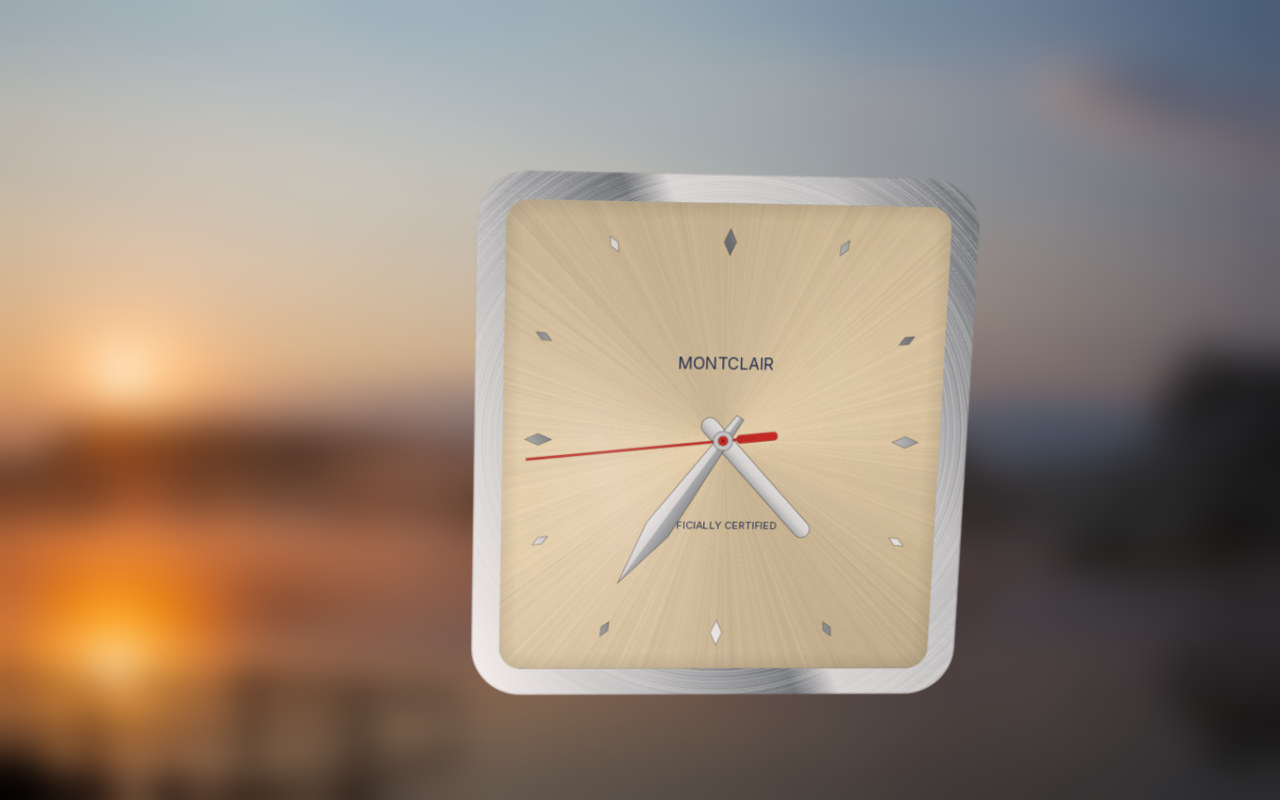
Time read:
4 h 35 min 44 s
